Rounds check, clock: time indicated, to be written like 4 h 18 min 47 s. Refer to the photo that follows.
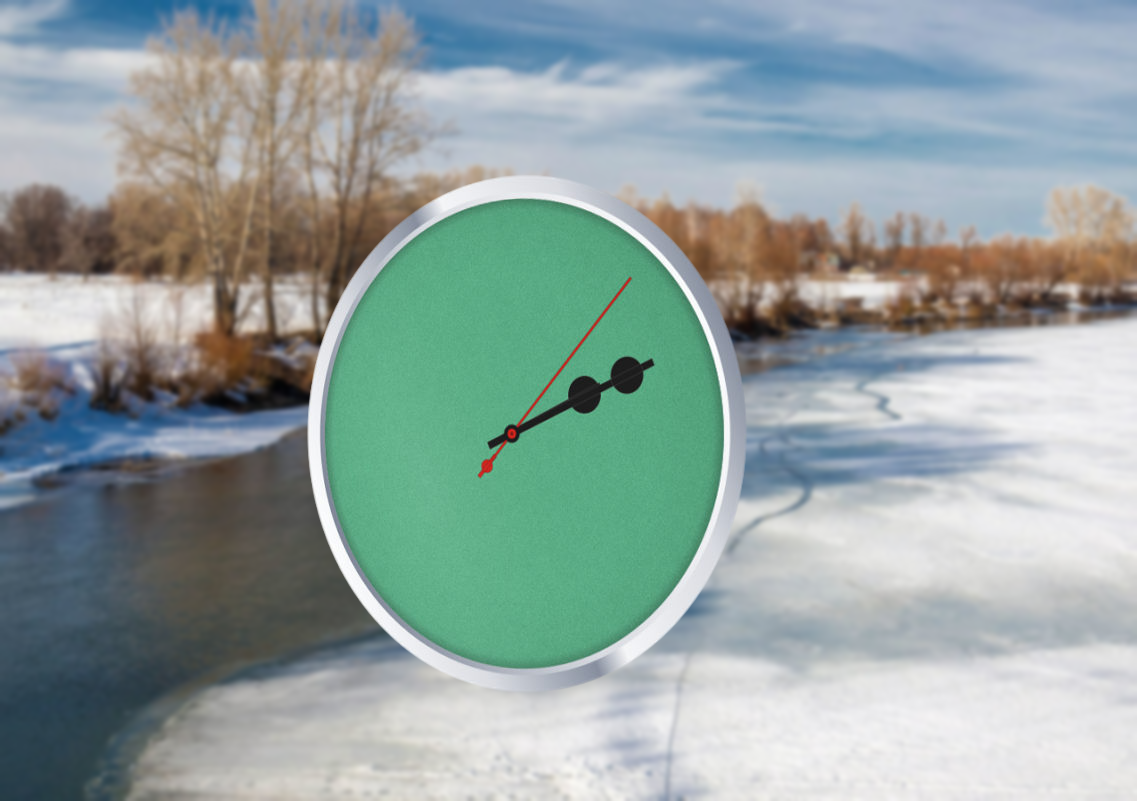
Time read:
2 h 11 min 07 s
